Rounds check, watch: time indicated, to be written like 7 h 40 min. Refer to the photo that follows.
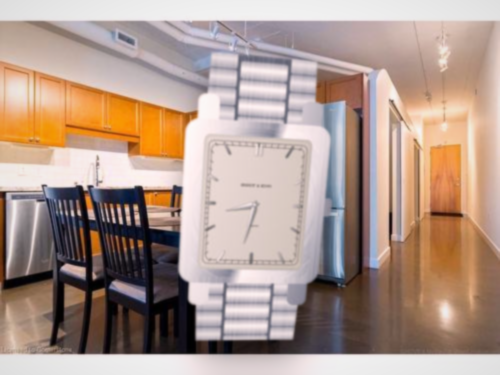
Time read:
8 h 32 min
